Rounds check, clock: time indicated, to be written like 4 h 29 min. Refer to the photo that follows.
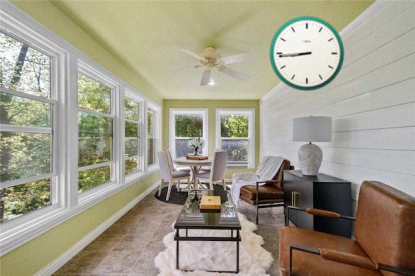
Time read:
8 h 44 min
